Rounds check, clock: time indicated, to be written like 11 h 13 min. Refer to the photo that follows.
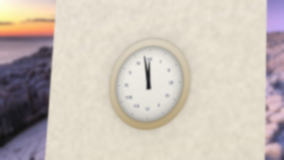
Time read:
11 h 58 min
